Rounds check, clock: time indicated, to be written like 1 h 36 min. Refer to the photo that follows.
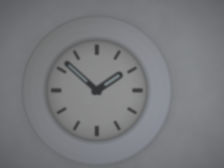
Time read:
1 h 52 min
